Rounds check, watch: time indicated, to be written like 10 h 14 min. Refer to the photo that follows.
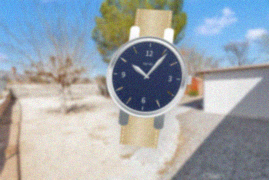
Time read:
10 h 06 min
